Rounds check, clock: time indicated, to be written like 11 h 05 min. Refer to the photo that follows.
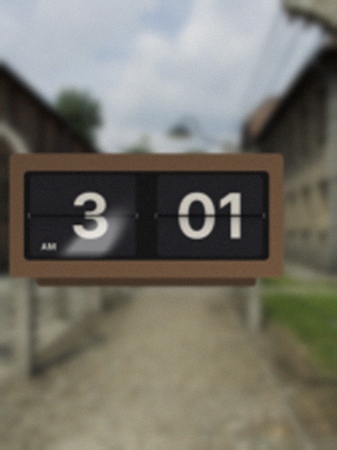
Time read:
3 h 01 min
